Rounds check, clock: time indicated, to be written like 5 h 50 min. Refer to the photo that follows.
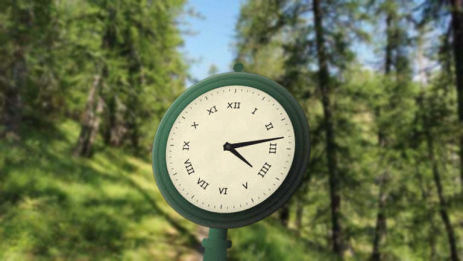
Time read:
4 h 13 min
